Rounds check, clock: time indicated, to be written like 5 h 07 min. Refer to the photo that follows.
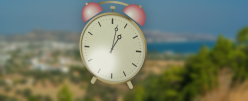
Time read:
1 h 02 min
